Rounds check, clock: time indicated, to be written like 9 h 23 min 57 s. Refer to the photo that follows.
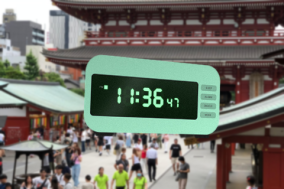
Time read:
11 h 36 min 47 s
